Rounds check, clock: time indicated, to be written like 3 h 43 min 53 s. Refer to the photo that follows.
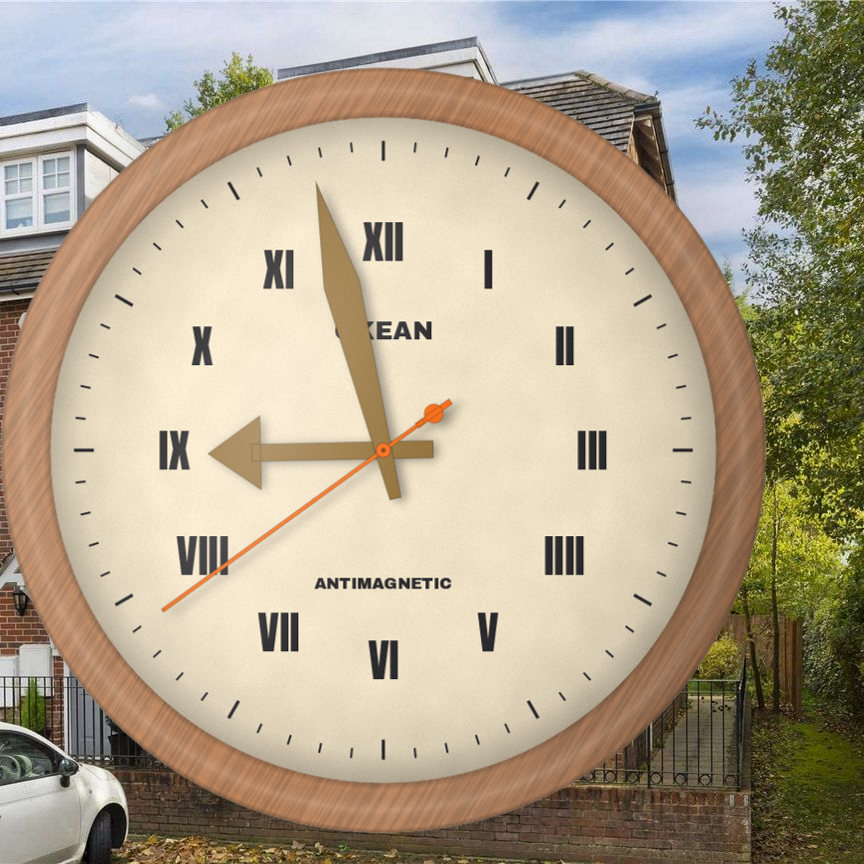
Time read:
8 h 57 min 39 s
